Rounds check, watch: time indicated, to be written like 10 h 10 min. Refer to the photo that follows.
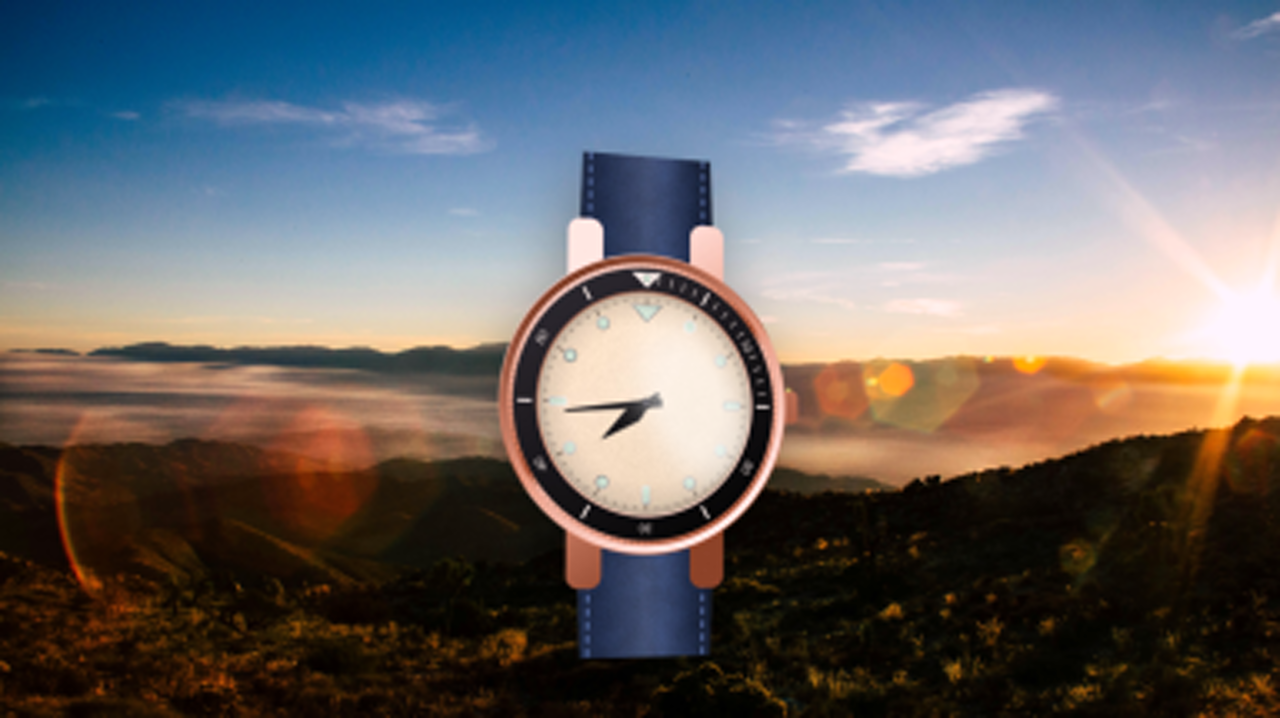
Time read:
7 h 44 min
